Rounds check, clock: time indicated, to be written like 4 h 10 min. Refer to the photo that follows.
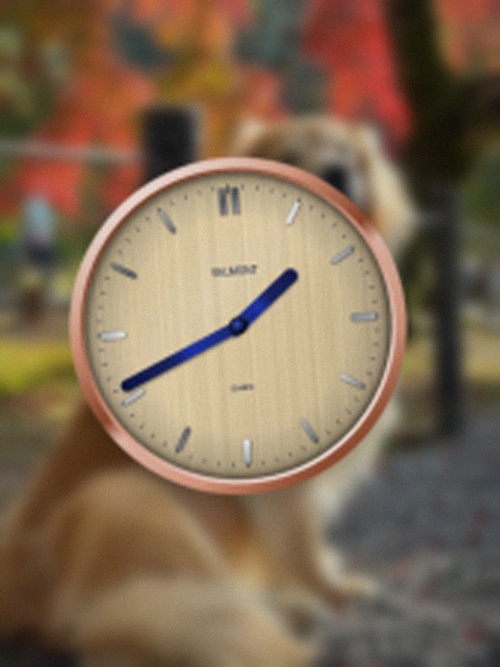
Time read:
1 h 41 min
